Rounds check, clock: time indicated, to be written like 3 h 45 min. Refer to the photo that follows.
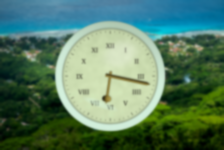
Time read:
6 h 17 min
